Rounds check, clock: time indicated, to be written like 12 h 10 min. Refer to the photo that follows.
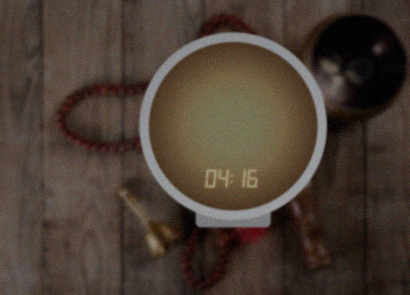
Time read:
4 h 16 min
